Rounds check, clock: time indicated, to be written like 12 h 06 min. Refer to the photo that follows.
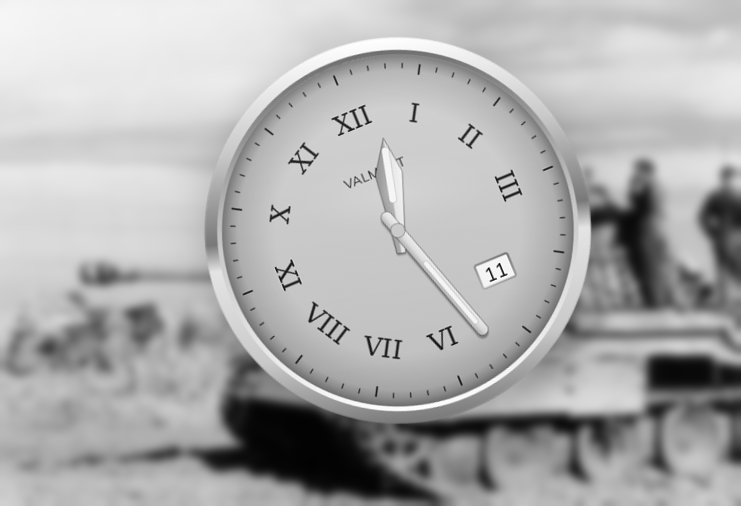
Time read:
12 h 27 min
